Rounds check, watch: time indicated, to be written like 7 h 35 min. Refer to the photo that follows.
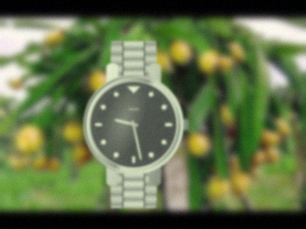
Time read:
9 h 28 min
